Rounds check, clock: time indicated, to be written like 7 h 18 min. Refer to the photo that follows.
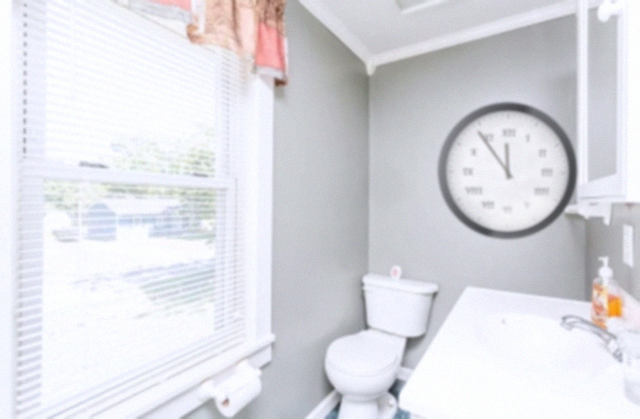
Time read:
11 h 54 min
